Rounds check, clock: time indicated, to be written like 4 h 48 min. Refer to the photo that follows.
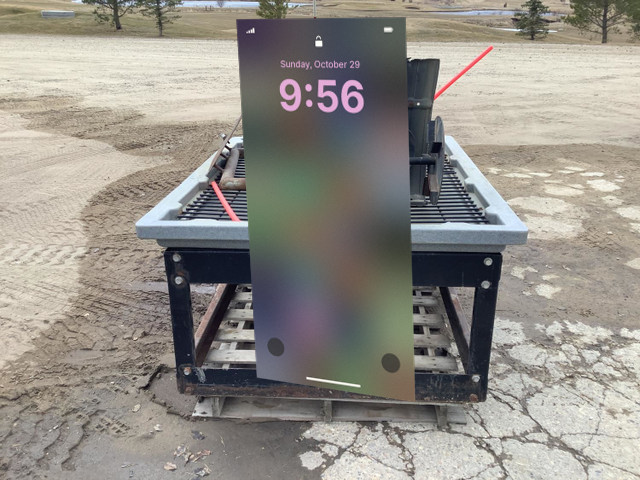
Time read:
9 h 56 min
